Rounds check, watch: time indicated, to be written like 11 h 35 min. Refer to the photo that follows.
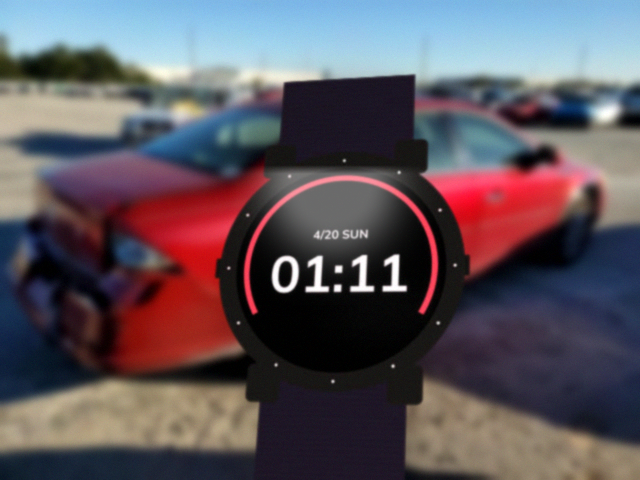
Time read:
1 h 11 min
